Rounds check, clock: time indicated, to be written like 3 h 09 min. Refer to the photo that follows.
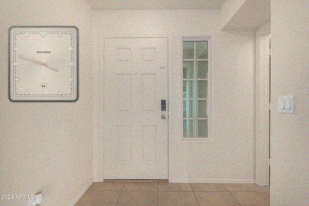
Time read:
3 h 48 min
